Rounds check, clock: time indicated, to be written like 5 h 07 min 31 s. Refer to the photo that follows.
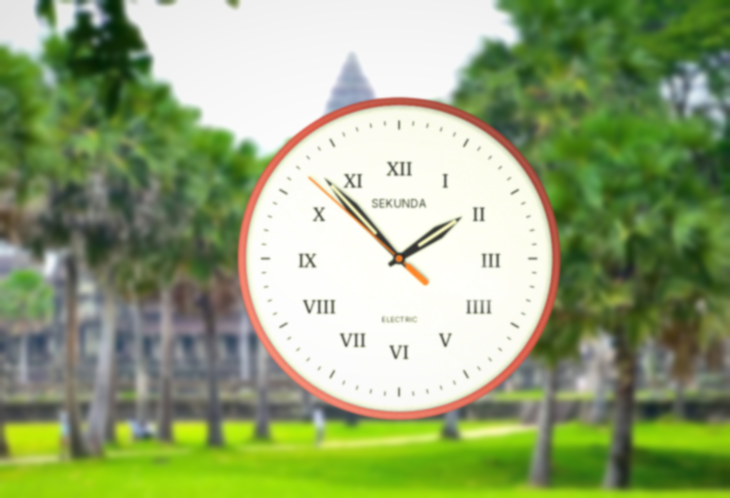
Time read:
1 h 52 min 52 s
